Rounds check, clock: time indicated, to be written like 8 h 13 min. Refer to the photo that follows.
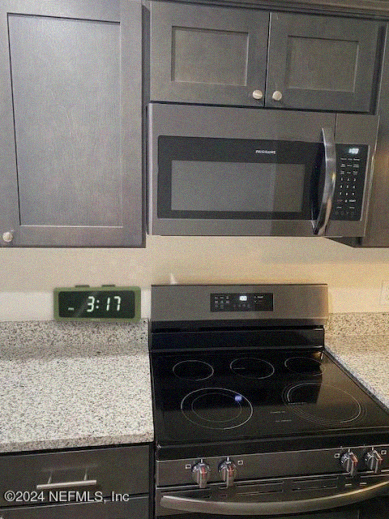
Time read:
3 h 17 min
